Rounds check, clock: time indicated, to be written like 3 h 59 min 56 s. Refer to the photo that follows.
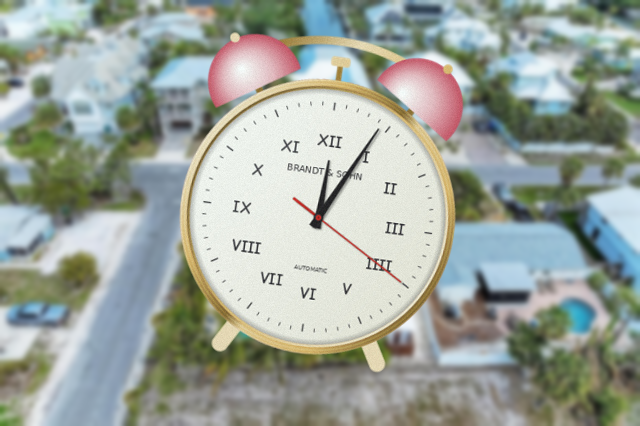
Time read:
12 h 04 min 20 s
